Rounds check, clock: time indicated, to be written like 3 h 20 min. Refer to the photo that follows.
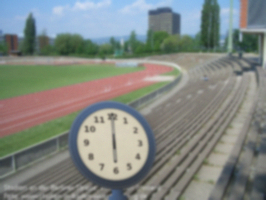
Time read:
6 h 00 min
